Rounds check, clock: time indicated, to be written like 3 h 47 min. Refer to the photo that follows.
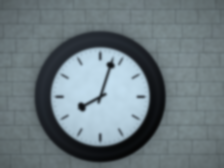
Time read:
8 h 03 min
